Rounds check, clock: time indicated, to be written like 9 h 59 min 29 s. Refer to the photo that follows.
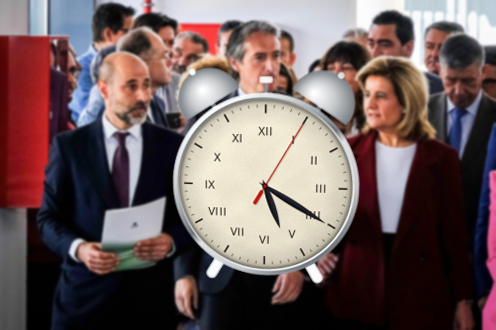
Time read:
5 h 20 min 05 s
